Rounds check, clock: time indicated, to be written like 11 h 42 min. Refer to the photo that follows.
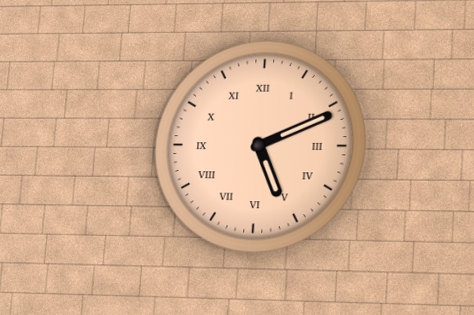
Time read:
5 h 11 min
